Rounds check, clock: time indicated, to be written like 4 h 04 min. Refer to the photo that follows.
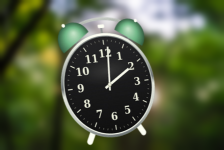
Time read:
2 h 01 min
